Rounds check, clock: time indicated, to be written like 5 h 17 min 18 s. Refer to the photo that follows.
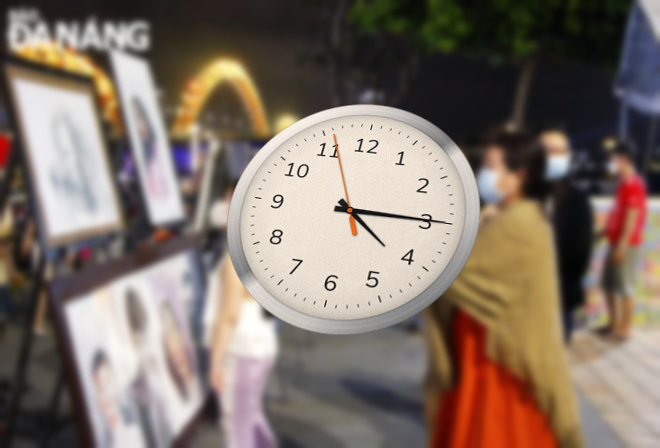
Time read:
4 h 14 min 56 s
